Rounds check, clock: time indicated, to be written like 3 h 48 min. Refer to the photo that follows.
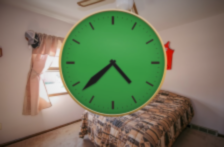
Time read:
4 h 38 min
